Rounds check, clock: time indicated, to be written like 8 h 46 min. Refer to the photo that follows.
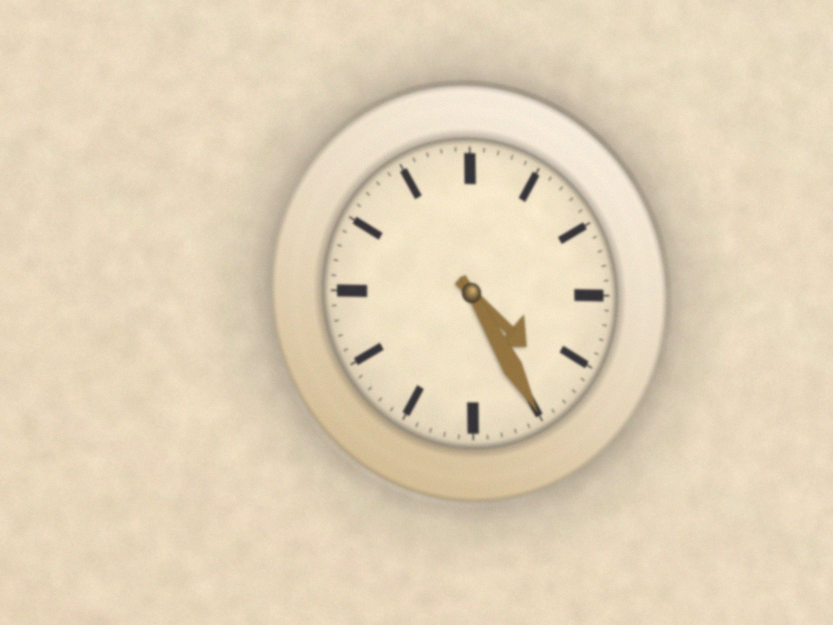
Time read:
4 h 25 min
